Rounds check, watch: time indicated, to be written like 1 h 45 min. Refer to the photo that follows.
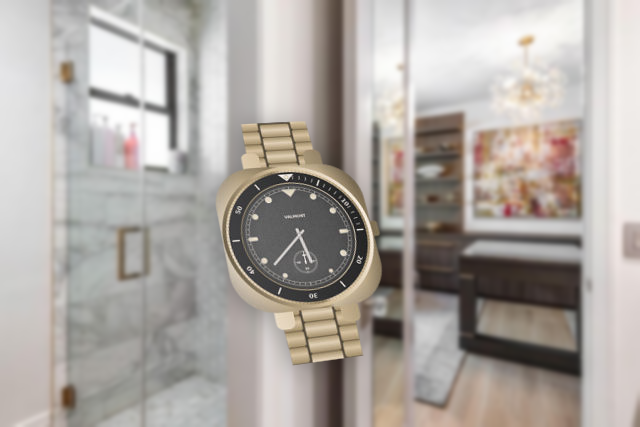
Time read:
5 h 38 min
